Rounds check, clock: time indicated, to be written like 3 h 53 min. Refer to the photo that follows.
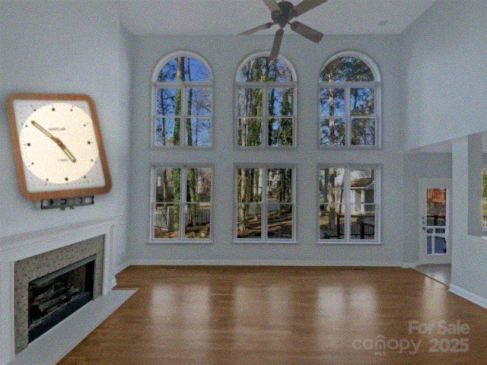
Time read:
4 h 52 min
